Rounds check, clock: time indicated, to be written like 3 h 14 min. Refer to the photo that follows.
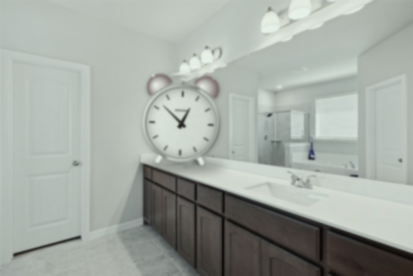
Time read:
12 h 52 min
